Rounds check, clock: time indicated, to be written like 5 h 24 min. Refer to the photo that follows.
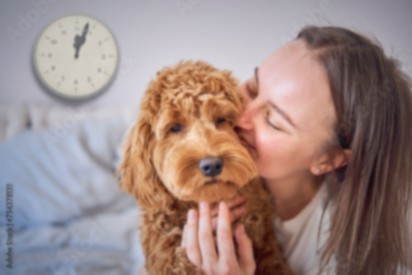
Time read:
12 h 03 min
